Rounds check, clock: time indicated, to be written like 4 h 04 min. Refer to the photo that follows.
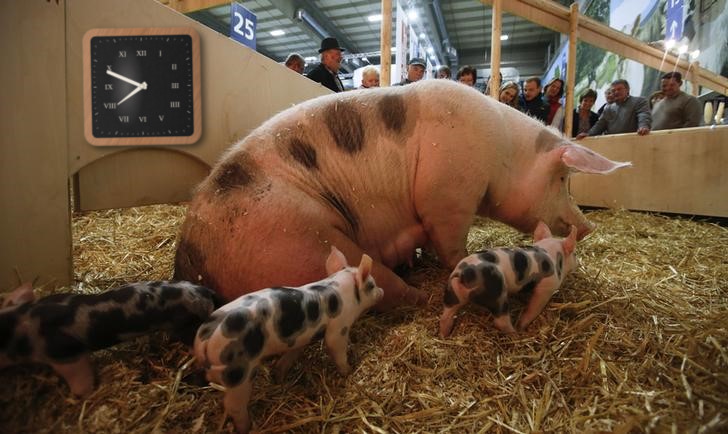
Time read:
7 h 49 min
